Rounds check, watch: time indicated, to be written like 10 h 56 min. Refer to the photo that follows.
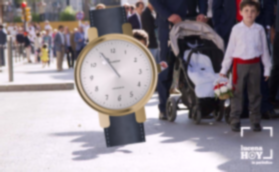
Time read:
10 h 55 min
